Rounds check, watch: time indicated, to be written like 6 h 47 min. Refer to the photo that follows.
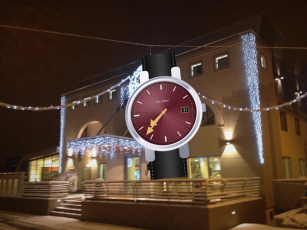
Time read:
7 h 37 min
